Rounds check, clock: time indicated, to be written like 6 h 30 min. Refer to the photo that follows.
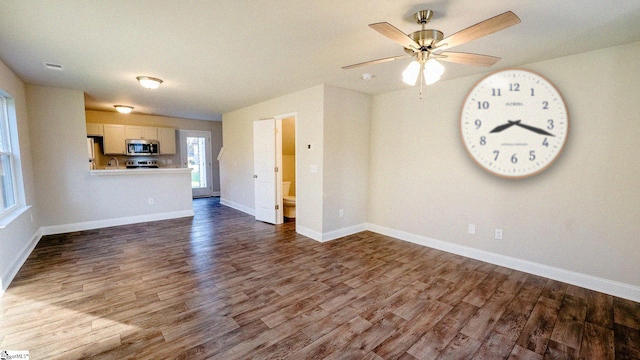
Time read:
8 h 18 min
